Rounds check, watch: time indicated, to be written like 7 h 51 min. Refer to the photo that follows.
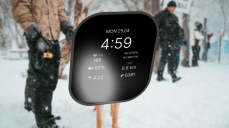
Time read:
4 h 59 min
